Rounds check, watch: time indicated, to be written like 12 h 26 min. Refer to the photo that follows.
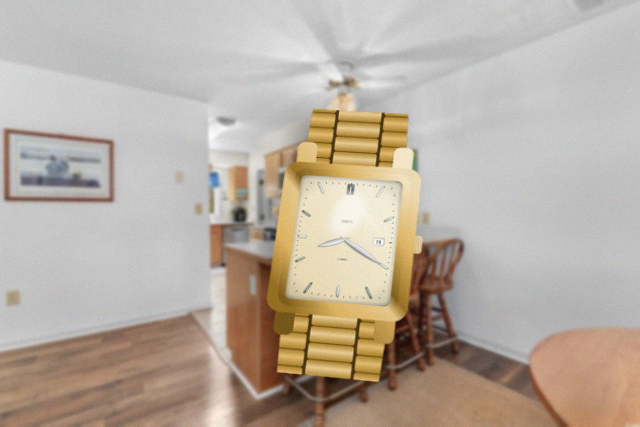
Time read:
8 h 20 min
